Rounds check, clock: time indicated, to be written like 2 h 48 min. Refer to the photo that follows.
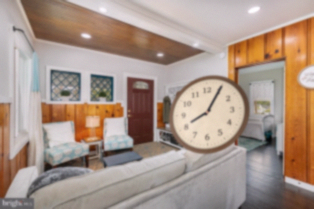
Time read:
8 h 05 min
